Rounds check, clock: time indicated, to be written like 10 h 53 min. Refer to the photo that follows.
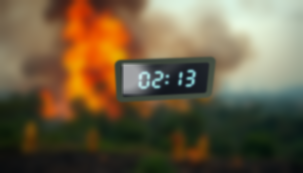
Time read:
2 h 13 min
